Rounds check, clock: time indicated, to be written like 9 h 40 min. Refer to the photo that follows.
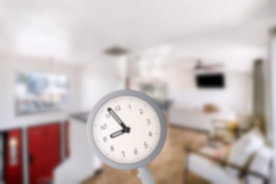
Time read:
8 h 57 min
